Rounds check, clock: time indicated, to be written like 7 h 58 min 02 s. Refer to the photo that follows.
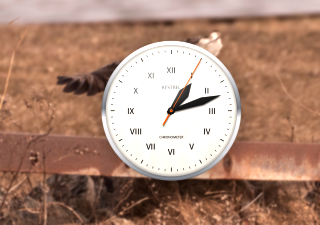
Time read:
1 h 12 min 05 s
